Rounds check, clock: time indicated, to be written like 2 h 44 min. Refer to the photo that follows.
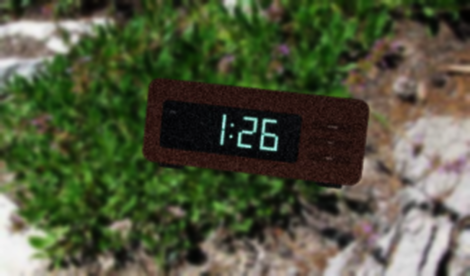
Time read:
1 h 26 min
